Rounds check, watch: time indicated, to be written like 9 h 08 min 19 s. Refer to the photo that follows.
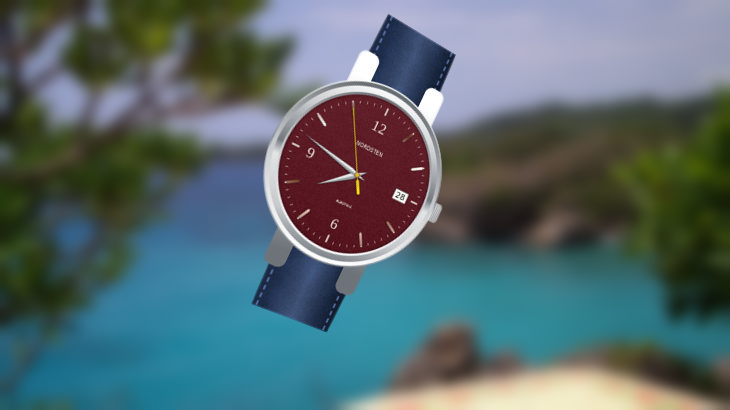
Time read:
7 h 46 min 55 s
